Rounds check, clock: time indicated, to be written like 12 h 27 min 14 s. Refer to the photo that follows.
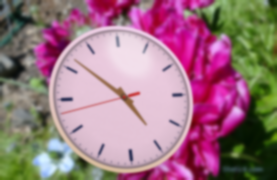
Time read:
4 h 51 min 43 s
